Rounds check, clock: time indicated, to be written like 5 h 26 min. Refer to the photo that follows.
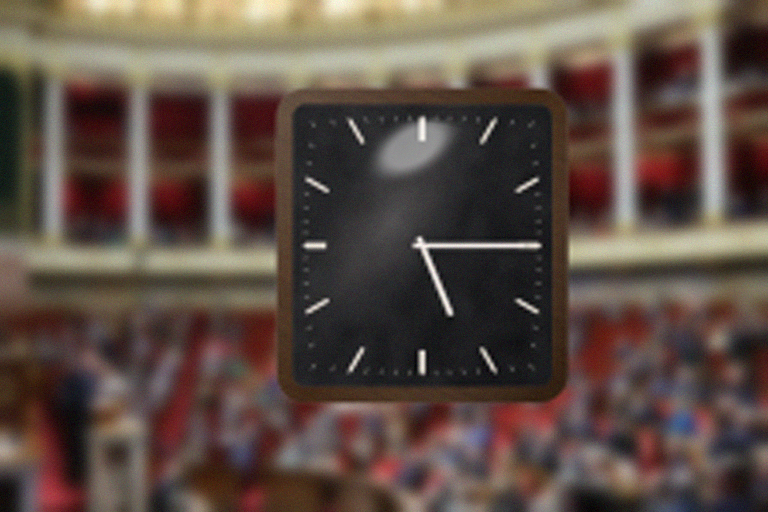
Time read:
5 h 15 min
